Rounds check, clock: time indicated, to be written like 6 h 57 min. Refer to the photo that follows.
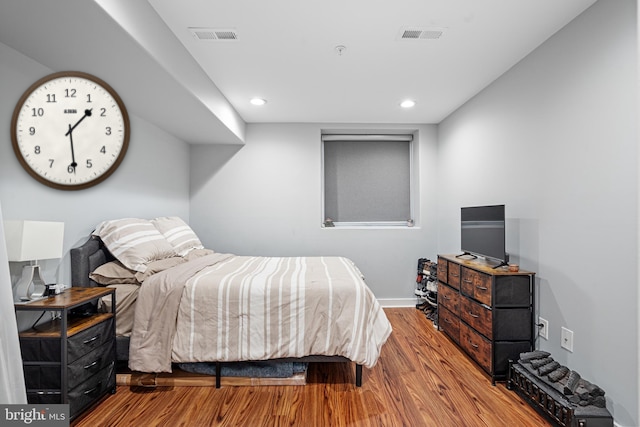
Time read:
1 h 29 min
